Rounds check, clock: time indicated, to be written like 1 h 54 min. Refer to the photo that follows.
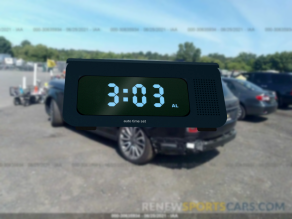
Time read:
3 h 03 min
